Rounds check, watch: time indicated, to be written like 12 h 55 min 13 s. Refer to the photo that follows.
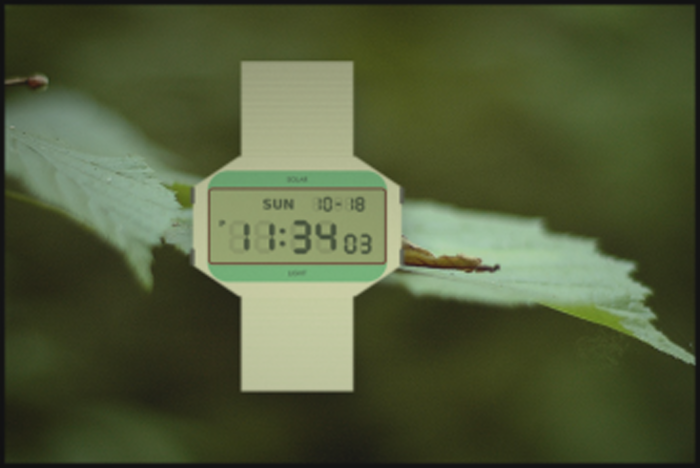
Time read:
11 h 34 min 03 s
